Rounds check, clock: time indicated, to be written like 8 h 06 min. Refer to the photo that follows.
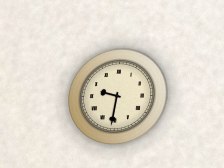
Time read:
9 h 31 min
